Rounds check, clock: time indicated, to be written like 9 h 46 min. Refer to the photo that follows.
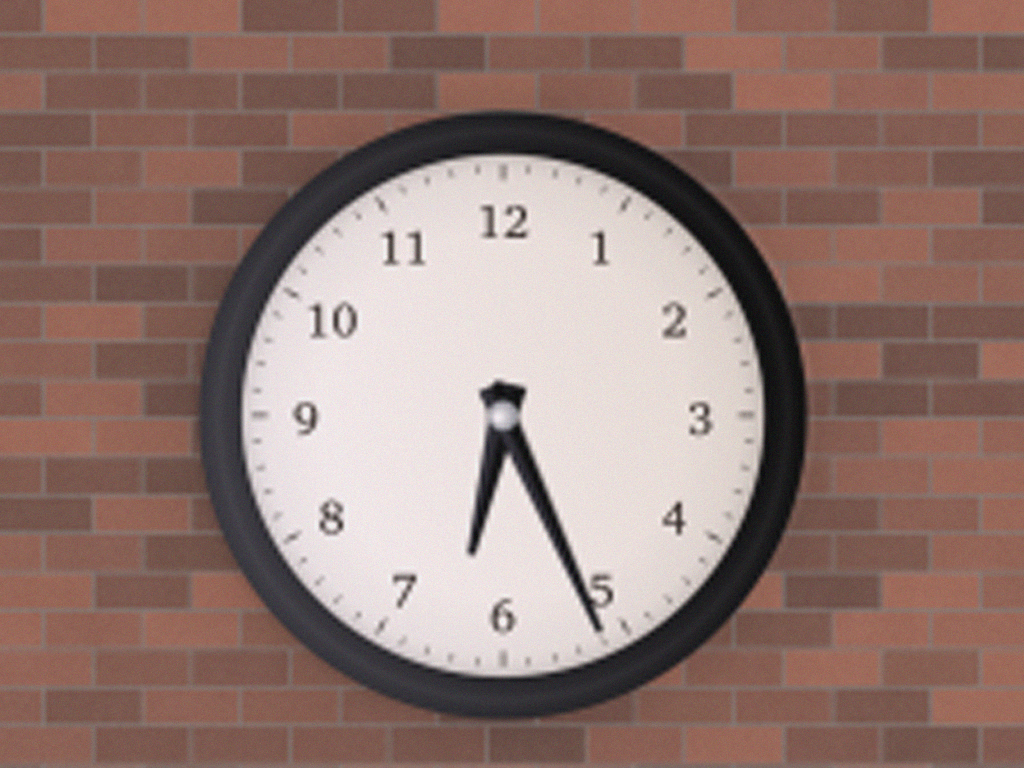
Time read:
6 h 26 min
